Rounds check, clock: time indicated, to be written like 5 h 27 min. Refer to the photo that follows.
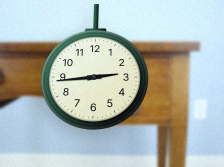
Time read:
2 h 44 min
